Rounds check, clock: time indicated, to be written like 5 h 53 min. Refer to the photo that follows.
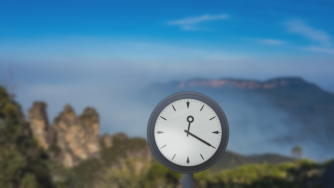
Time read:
12 h 20 min
